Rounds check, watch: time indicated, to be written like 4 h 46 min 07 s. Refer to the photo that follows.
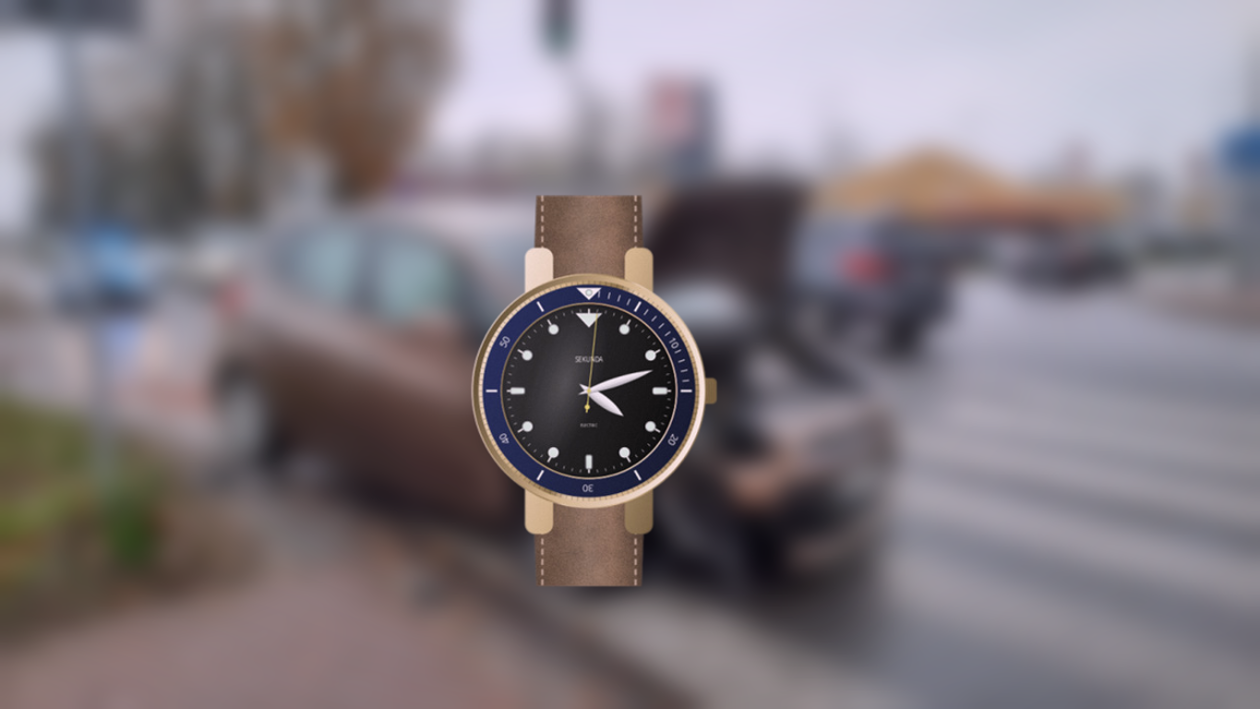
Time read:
4 h 12 min 01 s
